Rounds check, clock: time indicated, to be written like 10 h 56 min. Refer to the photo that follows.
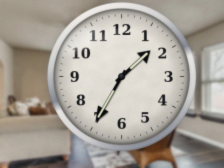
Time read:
1 h 35 min
